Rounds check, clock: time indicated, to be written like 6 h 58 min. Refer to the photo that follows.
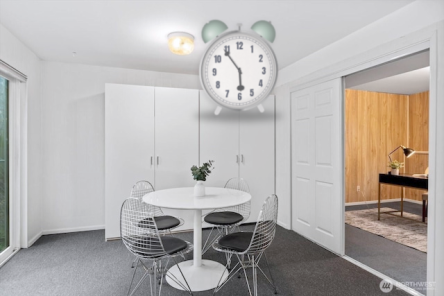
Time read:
5 h 54 min
